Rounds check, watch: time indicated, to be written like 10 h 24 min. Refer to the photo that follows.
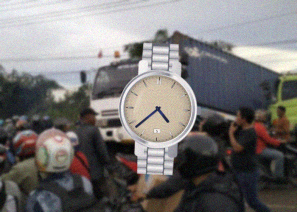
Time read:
4 h 38 min
